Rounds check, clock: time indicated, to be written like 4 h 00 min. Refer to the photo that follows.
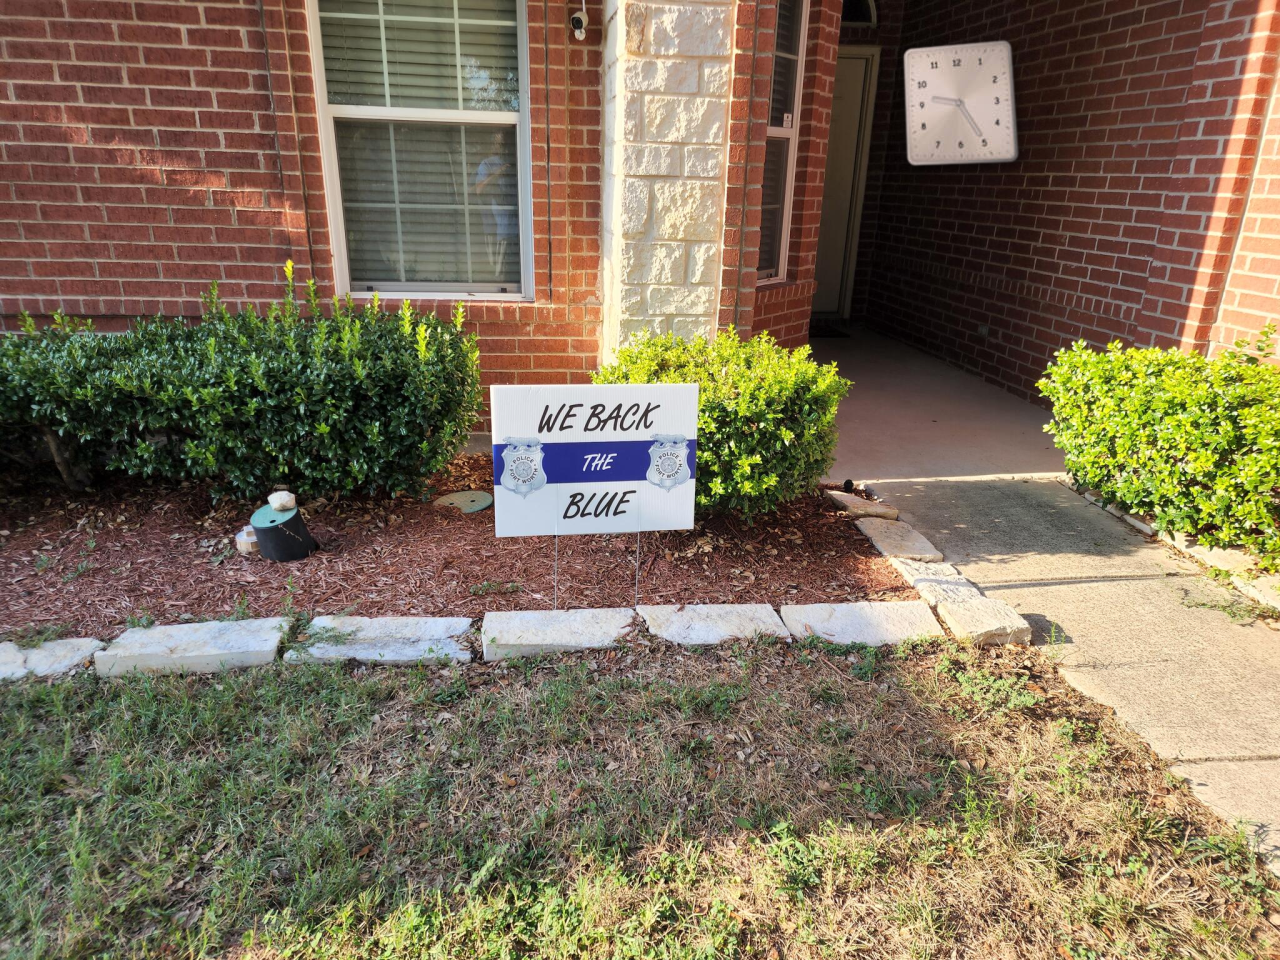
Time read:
9 h 25 min
